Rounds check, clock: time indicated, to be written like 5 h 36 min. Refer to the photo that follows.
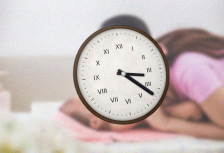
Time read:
3 h 22 min
